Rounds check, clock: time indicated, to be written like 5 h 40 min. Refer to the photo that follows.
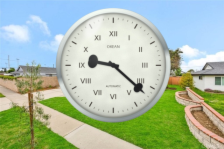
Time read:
9 h 22 min
